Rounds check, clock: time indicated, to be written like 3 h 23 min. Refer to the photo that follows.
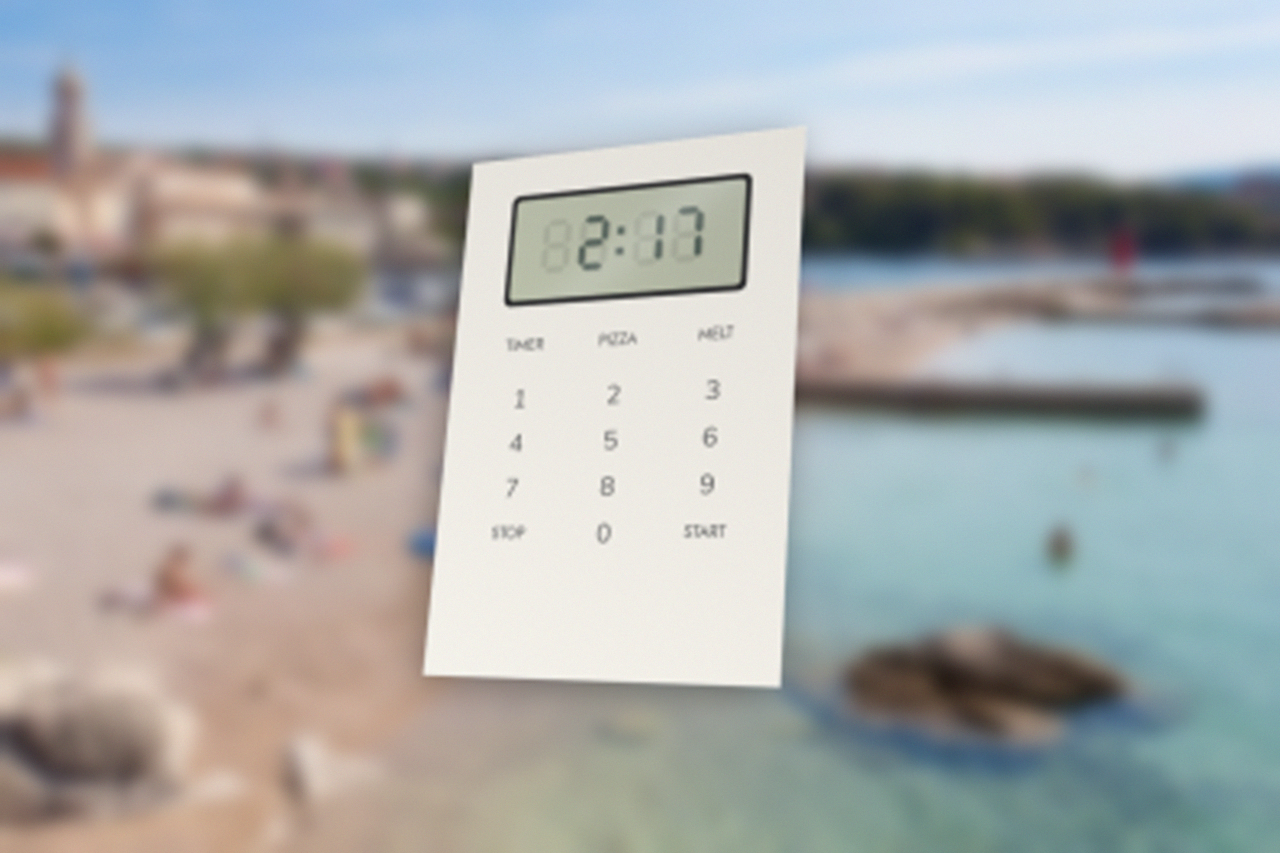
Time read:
2 h 17 min
